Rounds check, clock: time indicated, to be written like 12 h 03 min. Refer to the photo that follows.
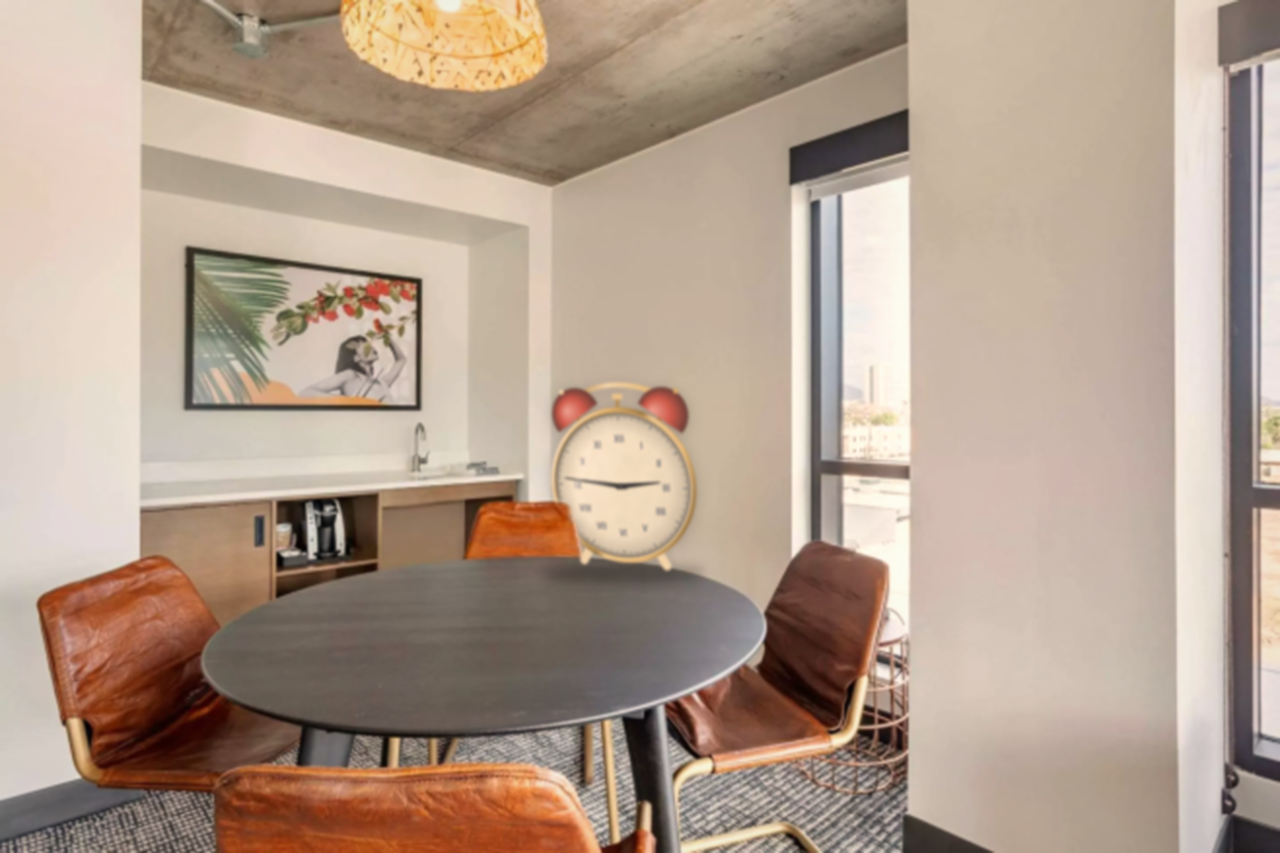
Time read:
2 h 46 min
